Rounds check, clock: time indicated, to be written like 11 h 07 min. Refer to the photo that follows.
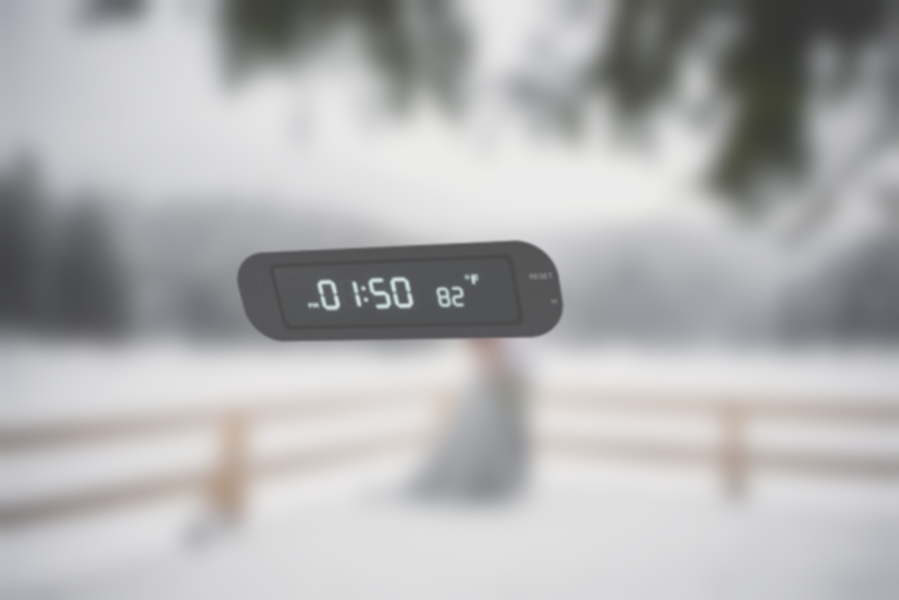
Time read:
1 h 50 min
